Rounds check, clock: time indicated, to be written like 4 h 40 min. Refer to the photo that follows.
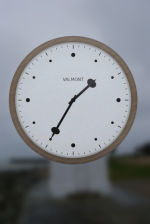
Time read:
1 h 35 min
